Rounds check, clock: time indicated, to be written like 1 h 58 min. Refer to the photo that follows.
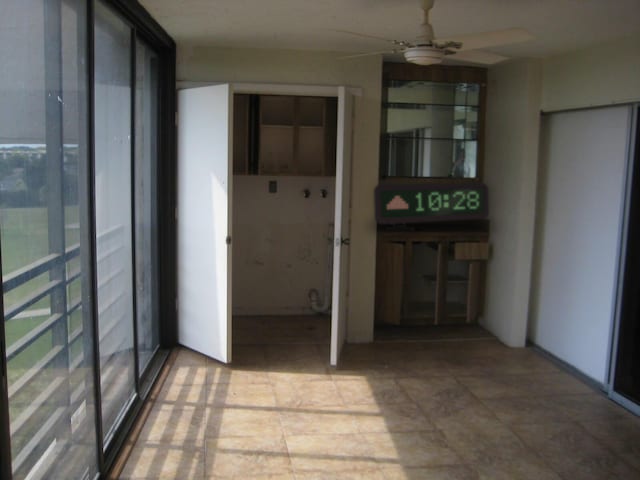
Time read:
10 h 28 min
